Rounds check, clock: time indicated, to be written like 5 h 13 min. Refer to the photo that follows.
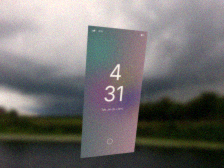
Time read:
4 h 31 min
